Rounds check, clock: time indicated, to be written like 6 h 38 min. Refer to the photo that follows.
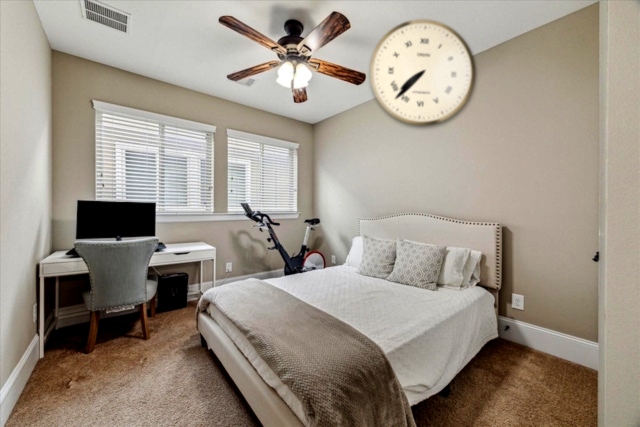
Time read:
7 h 37 min
